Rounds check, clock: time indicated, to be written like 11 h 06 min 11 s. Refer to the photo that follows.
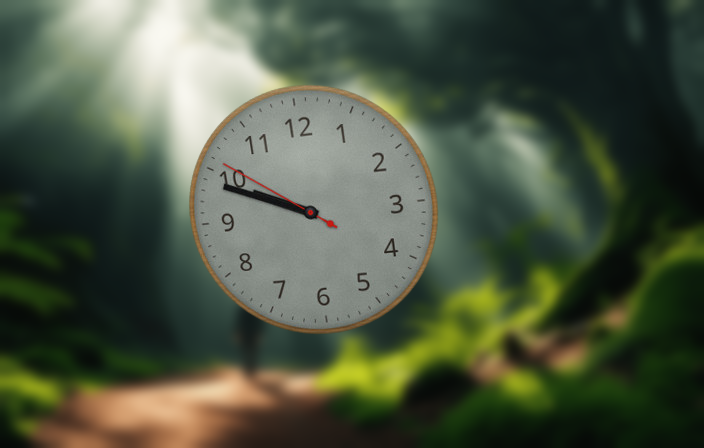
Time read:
9 h 48 min 51 s
